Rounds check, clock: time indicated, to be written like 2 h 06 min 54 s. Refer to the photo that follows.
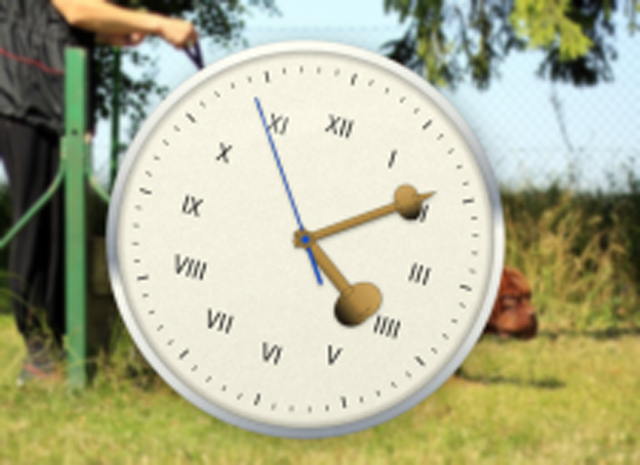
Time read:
4 h 08 min 54 s
